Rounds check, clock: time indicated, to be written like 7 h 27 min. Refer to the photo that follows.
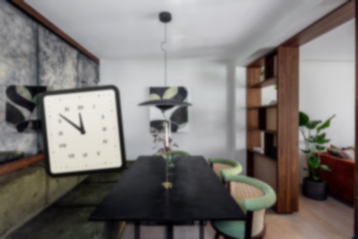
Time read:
11 h 52 min
